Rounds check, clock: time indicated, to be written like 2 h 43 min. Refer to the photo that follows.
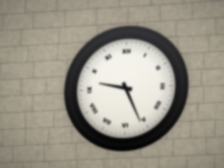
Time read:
9 h 26 min
